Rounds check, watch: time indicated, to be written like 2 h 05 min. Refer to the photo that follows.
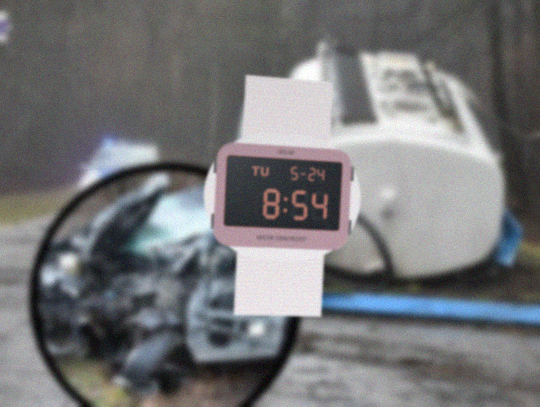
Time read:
8 h 54 min
